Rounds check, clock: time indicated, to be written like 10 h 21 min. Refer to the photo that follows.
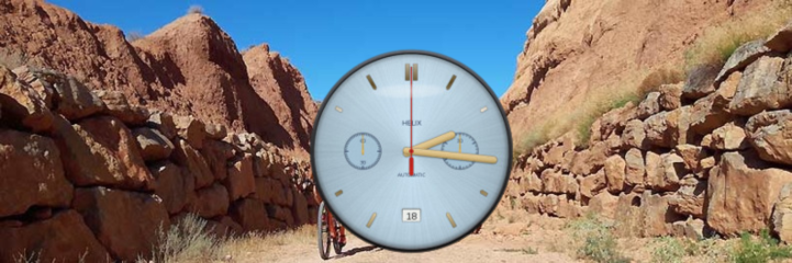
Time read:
2 h 16 min
